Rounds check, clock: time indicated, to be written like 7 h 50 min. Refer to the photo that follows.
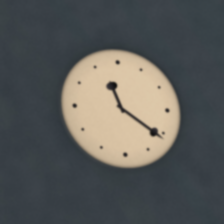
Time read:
11 h 21 min
